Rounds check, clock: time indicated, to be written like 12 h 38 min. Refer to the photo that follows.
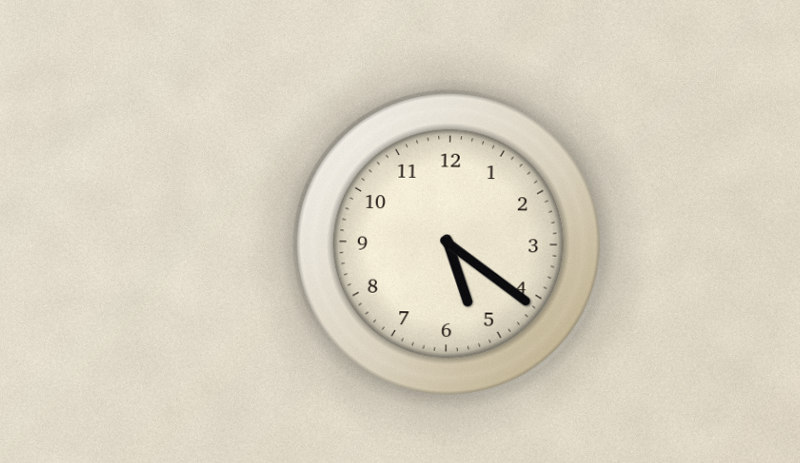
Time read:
5 h 21 min
